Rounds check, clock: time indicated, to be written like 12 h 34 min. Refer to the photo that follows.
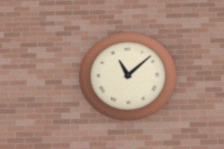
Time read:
11 h 08 min
